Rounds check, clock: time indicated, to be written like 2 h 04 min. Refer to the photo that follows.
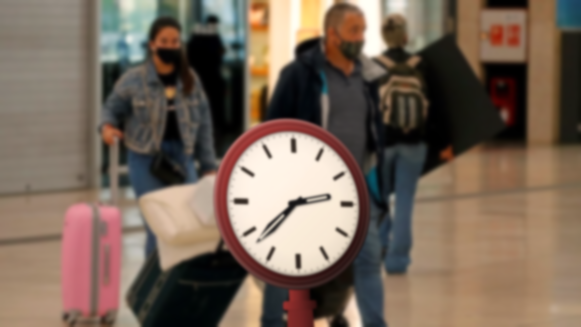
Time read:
2 h 38 min
